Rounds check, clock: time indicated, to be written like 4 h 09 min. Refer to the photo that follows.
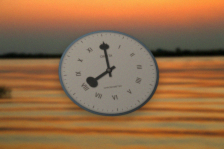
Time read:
8 h 00 min
